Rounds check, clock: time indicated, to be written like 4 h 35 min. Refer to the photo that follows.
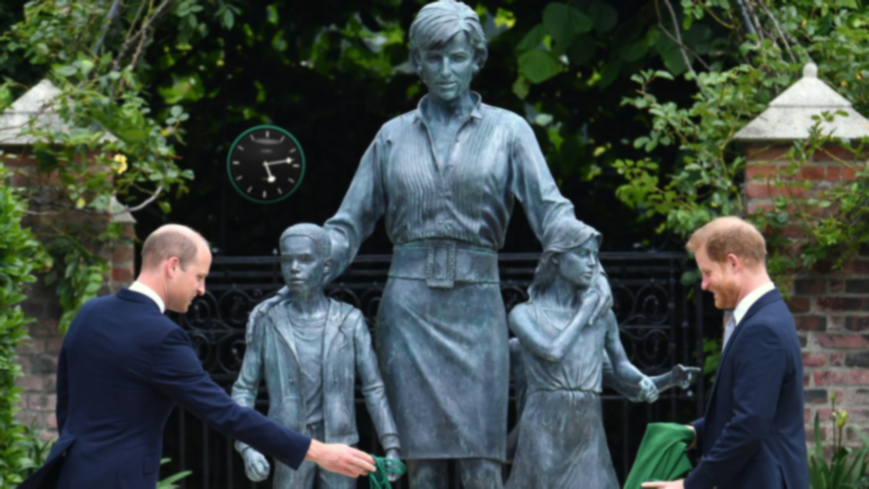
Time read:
5 h 13 min
